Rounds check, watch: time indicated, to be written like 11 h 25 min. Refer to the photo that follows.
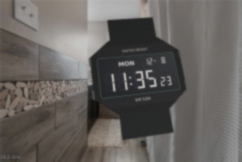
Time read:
11 h 35 min
